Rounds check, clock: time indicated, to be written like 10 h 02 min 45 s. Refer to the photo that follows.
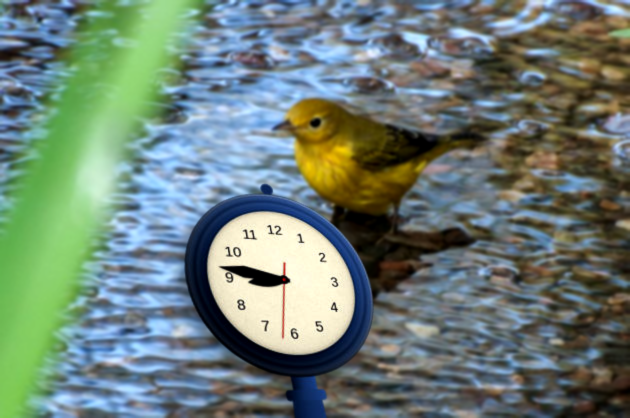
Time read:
8 h 46 min 32 s
